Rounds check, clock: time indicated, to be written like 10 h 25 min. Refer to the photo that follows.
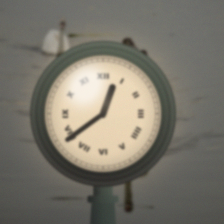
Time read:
12 h 39 min
